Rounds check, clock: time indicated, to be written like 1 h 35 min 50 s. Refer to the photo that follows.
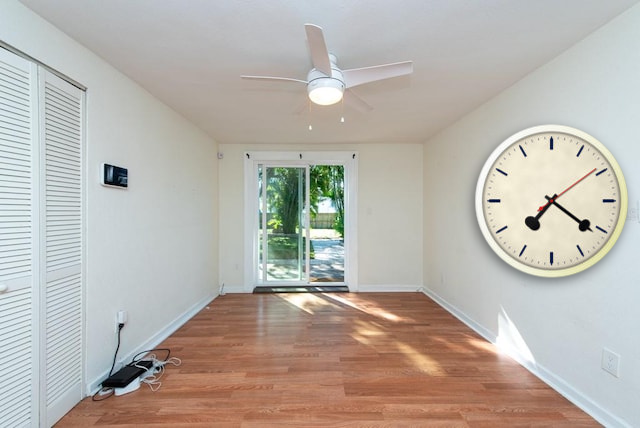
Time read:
7 h 21 min 09 s
